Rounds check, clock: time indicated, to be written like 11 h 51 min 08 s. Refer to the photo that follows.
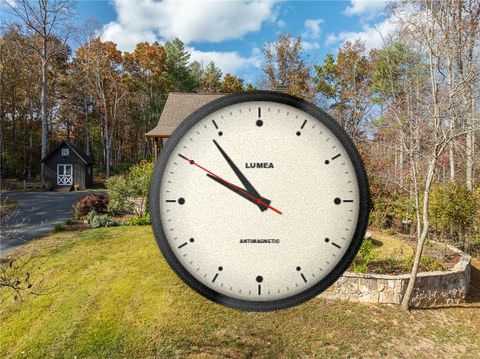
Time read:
9 h 53 min 50 s
